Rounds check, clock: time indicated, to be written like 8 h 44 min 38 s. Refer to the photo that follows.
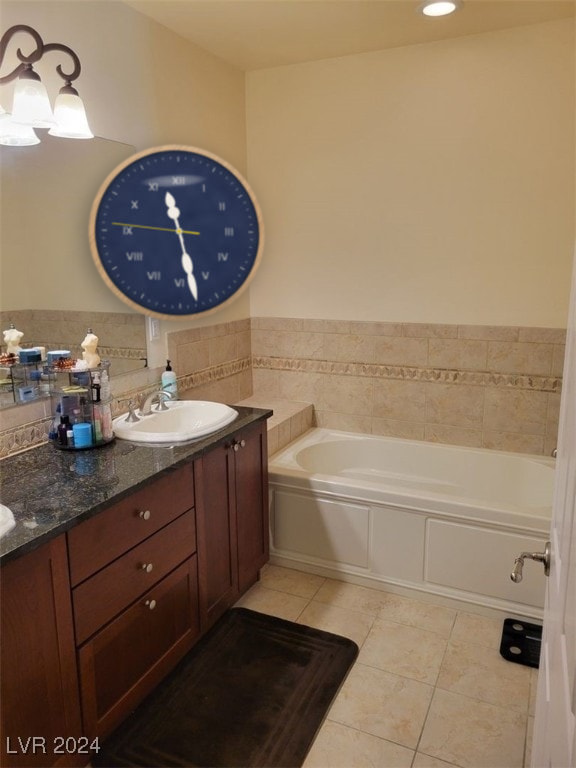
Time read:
11 h 27 min 46 s
